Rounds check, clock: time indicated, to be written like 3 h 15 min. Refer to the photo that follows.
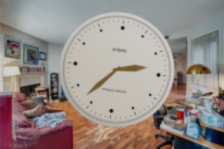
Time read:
2 h 37 min
